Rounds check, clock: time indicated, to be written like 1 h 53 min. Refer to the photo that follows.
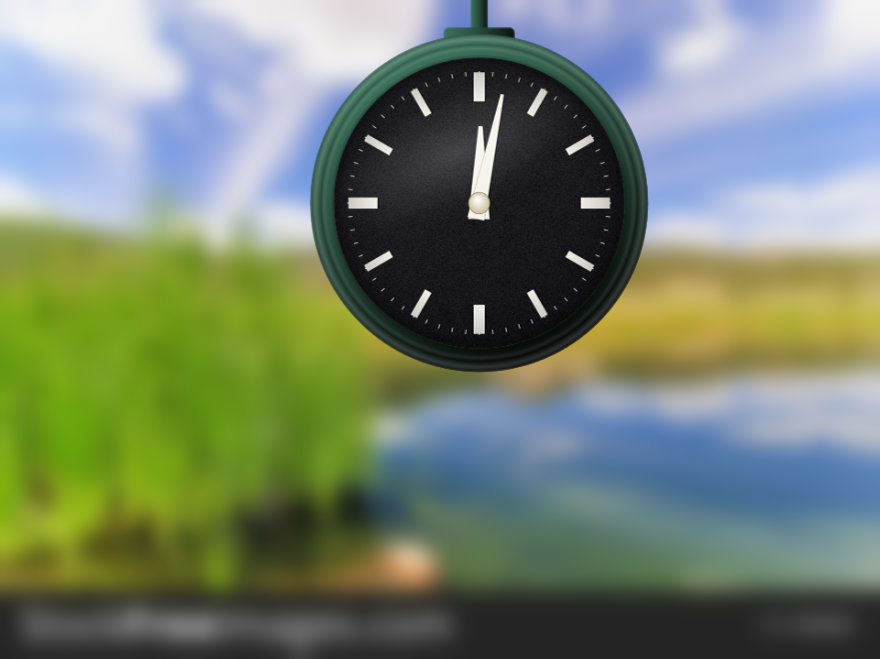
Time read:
12 h 02 min
